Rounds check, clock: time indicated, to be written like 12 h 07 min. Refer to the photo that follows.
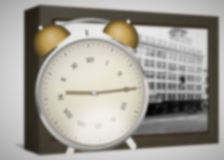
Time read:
9 h 15 min
